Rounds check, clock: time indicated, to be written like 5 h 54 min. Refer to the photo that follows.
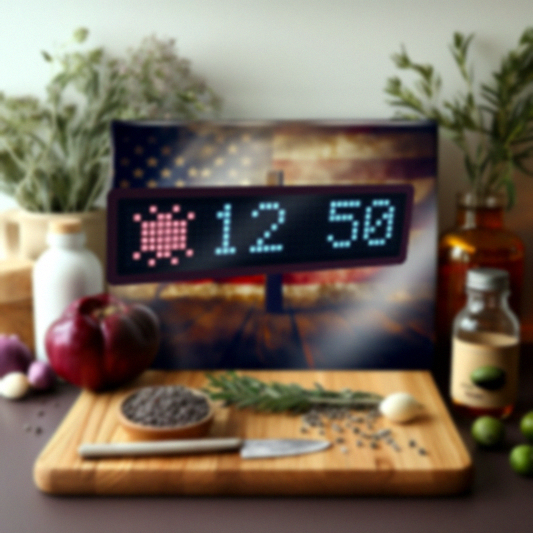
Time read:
12 h 50 min
